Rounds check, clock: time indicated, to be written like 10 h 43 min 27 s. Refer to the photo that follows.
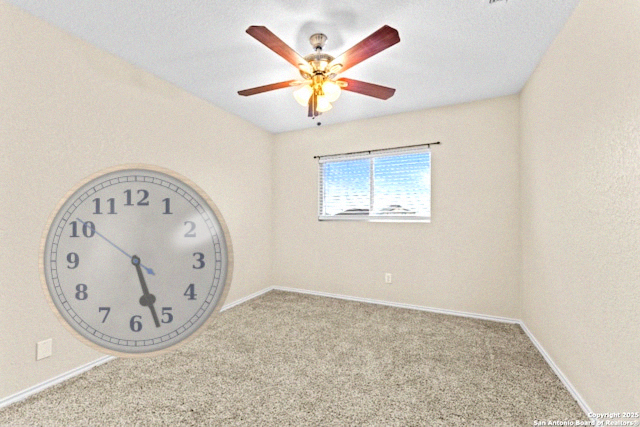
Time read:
5 h 26 min 51 s
